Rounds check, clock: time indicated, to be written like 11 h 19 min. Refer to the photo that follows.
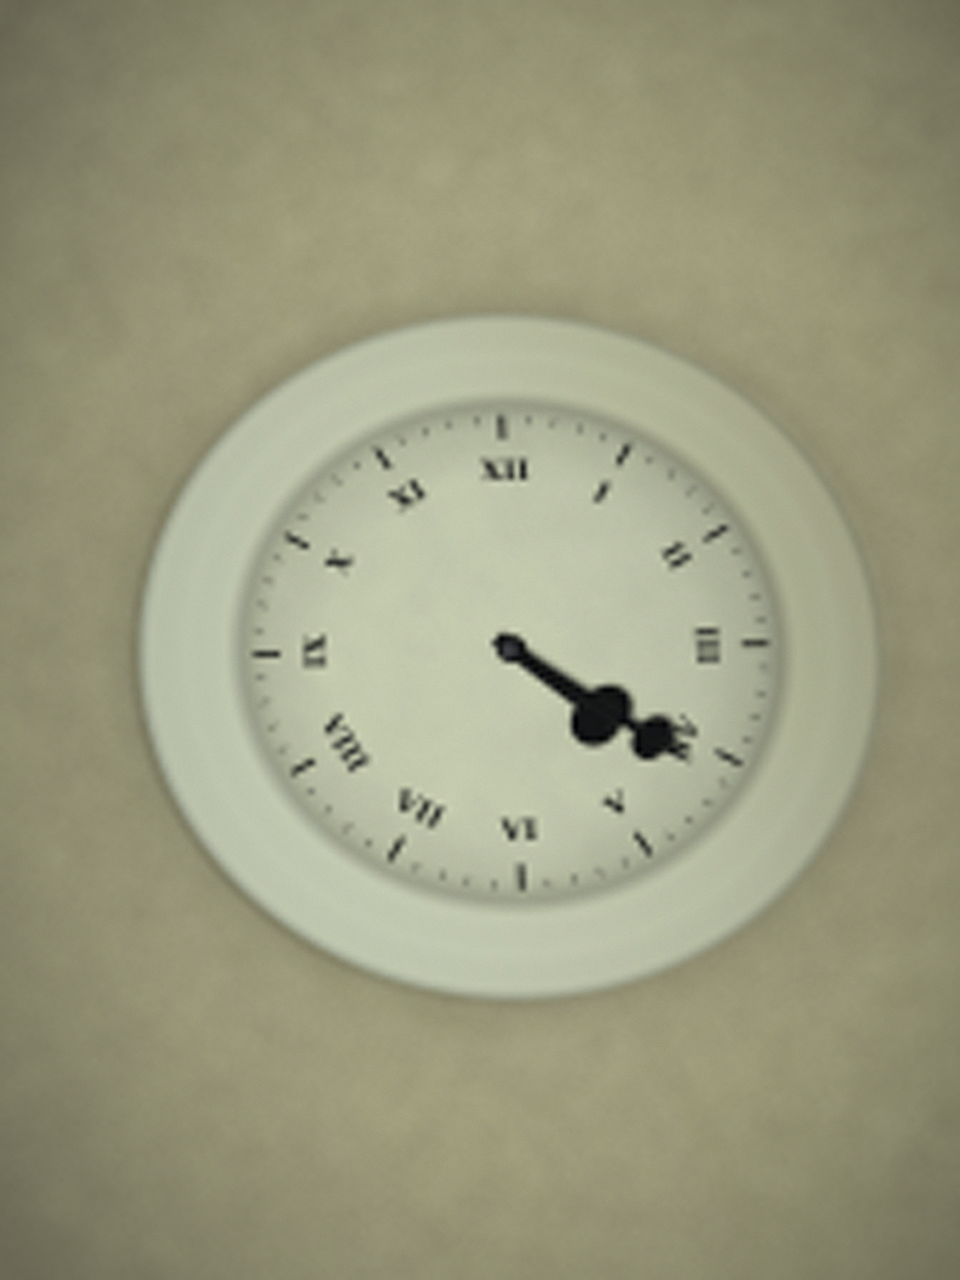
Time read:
4 h 21 min
